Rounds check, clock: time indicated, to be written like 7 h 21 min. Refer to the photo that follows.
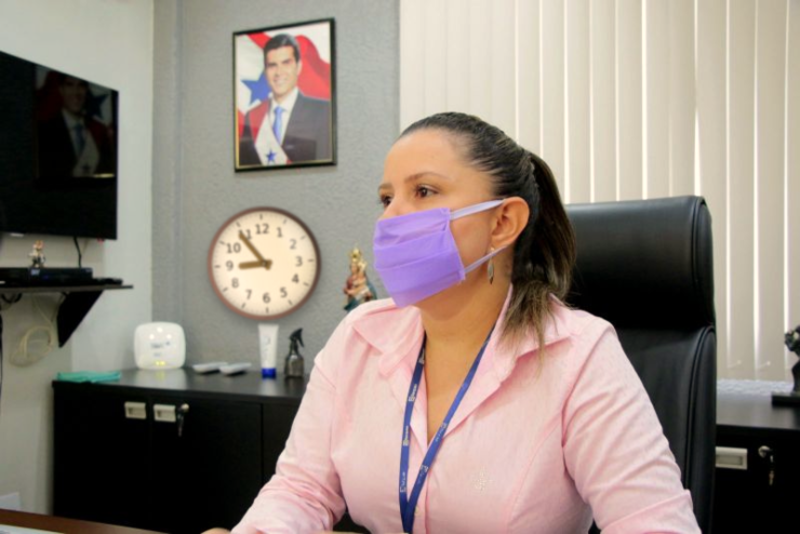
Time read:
8 h 54 min
